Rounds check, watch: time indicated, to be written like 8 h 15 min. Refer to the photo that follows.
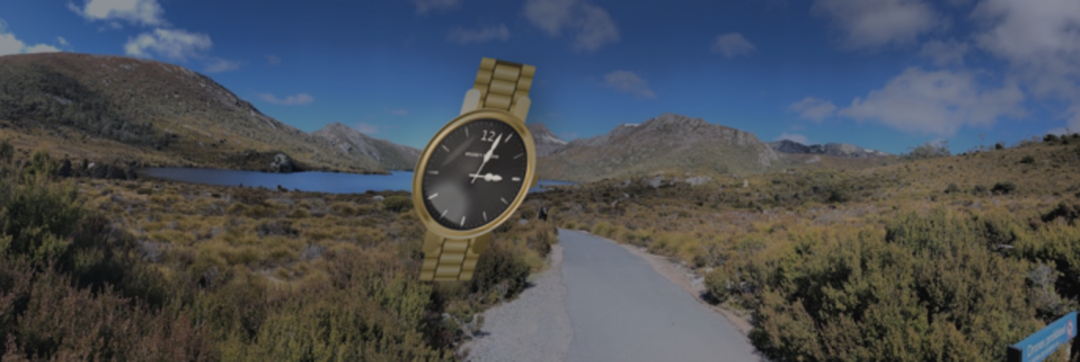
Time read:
3 h 03 min
